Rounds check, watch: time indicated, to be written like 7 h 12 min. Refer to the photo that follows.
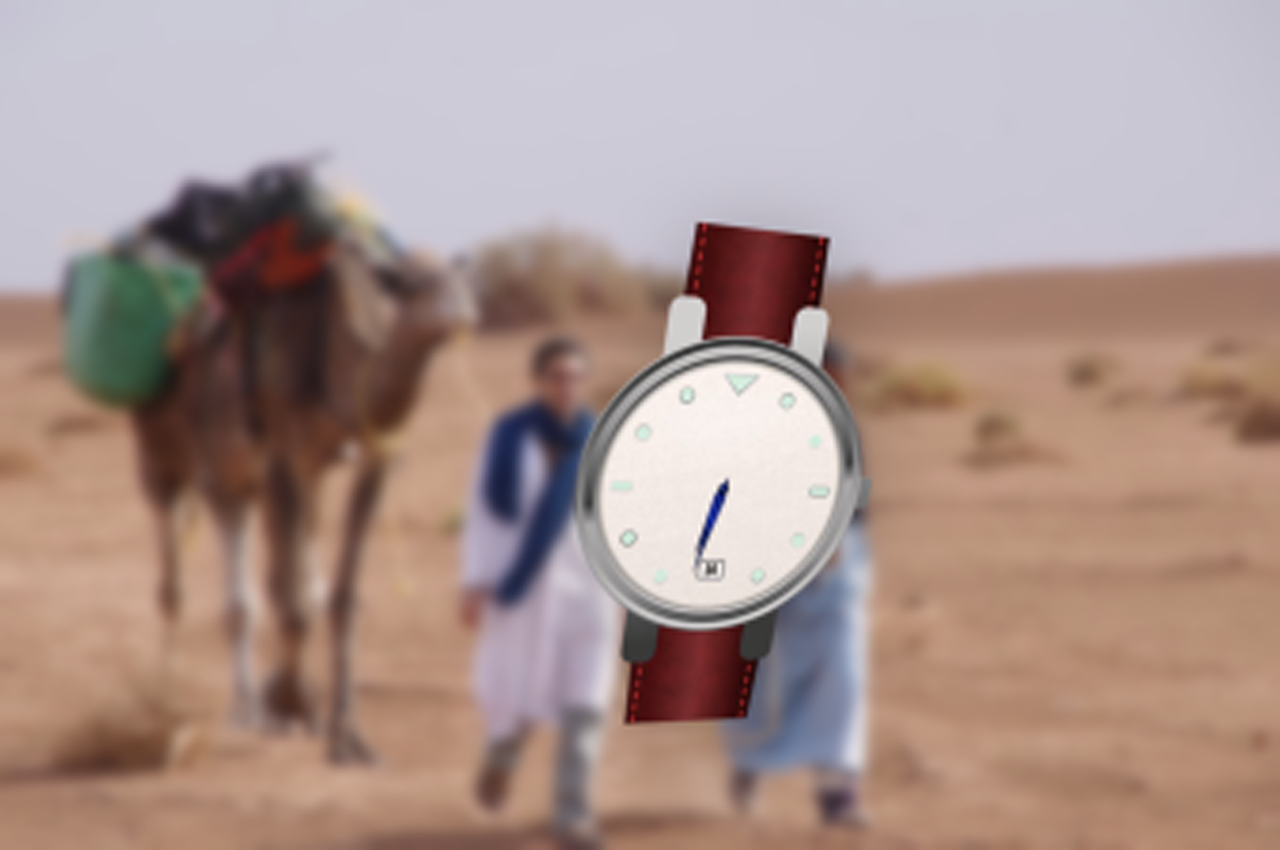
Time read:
6 h 32 min
